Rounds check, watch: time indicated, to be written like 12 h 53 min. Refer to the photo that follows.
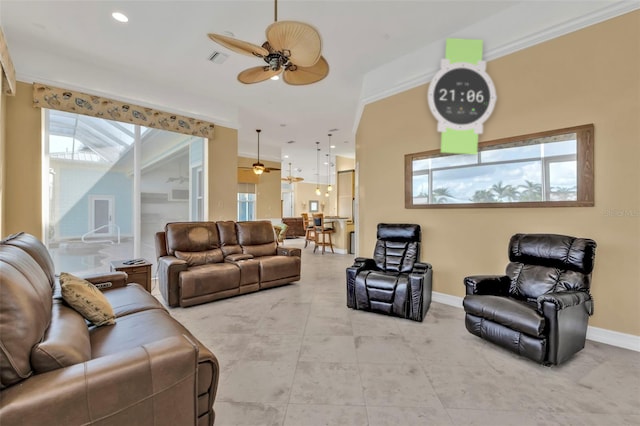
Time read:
21 h 06 min
